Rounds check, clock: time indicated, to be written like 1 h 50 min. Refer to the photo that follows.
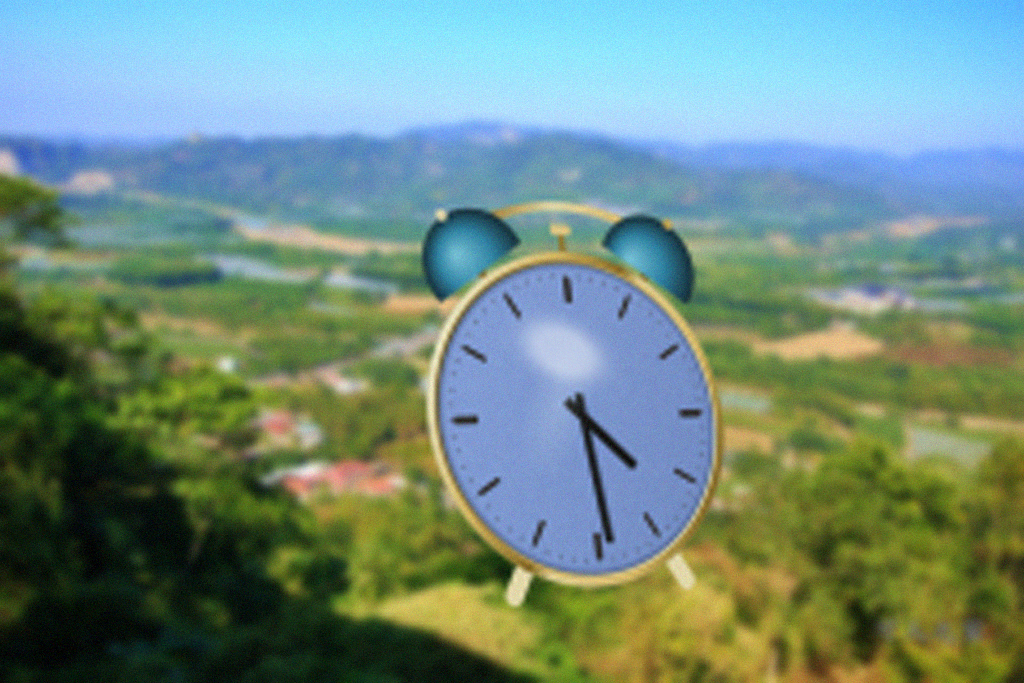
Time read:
4 h 29 min
